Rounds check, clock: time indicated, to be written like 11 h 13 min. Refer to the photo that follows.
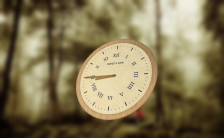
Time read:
8 h 45 min
